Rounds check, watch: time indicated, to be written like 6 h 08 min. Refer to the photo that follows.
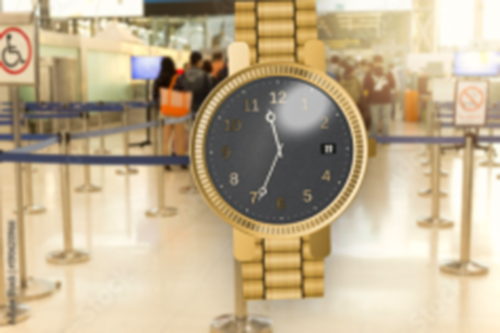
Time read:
11 h 34 min
